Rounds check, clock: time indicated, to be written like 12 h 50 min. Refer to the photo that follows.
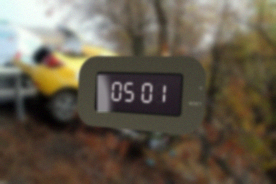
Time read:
5 h 01 min
